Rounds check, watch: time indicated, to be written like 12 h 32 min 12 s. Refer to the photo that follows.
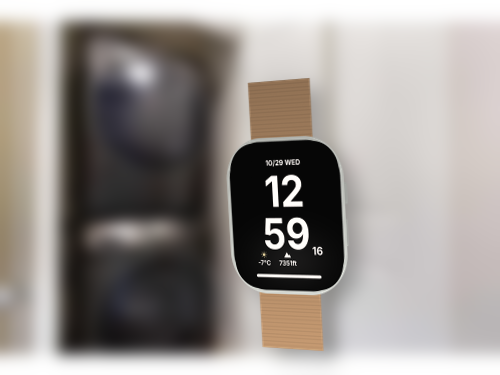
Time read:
12 h 59 min 16 s
